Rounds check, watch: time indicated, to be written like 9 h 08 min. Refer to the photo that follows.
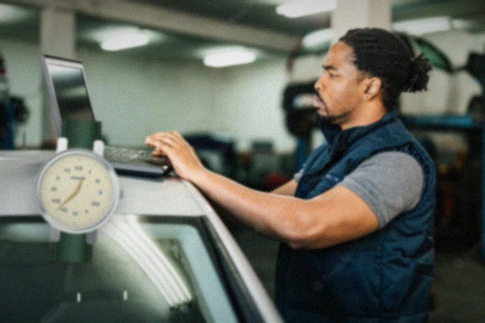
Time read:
12 h 37 min
